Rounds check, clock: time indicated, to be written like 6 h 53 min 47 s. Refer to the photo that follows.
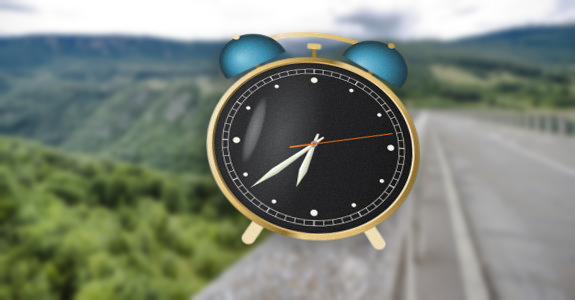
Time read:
6 h 38 min 13 s
